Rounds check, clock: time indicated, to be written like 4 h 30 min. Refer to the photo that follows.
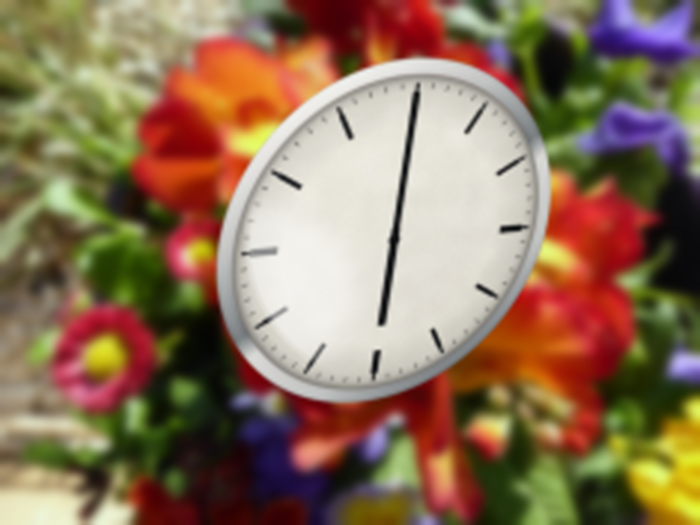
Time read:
6 h 00 min
